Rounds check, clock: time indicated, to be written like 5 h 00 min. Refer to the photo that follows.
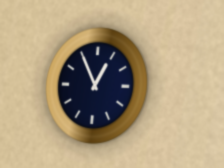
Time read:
12 h 55 min
